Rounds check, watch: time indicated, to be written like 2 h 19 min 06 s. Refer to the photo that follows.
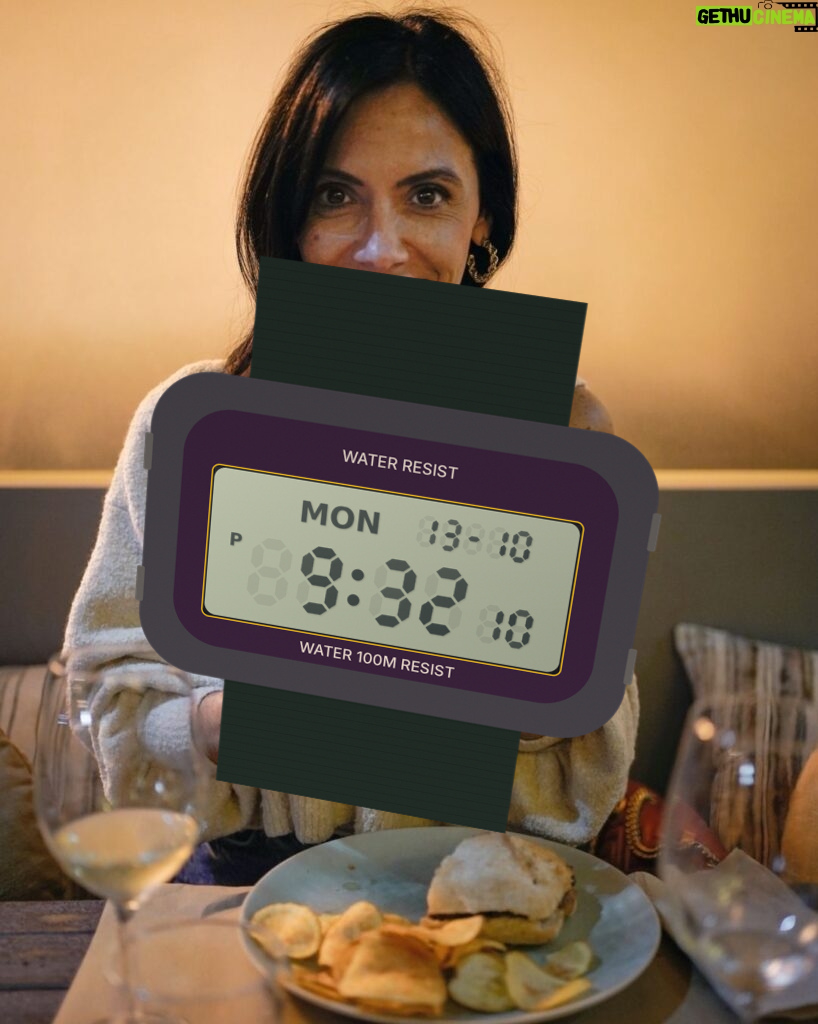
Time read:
9 h 32 min 10 s
